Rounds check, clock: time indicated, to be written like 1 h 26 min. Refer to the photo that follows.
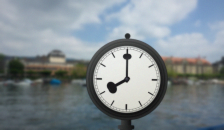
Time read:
8 h 00 min
